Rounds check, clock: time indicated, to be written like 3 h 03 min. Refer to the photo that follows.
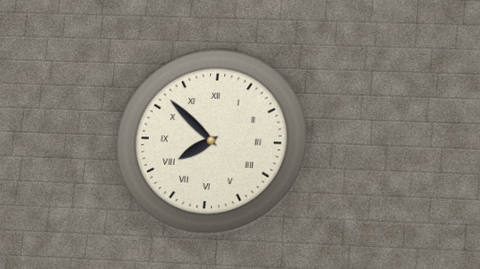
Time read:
7 h 52 min
